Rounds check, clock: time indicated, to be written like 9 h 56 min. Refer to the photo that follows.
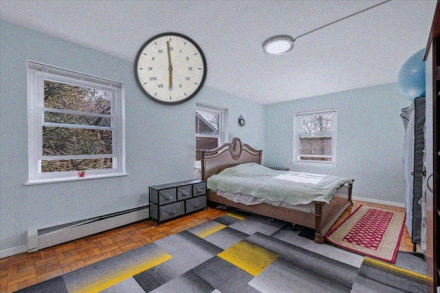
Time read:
5 h 59 min
